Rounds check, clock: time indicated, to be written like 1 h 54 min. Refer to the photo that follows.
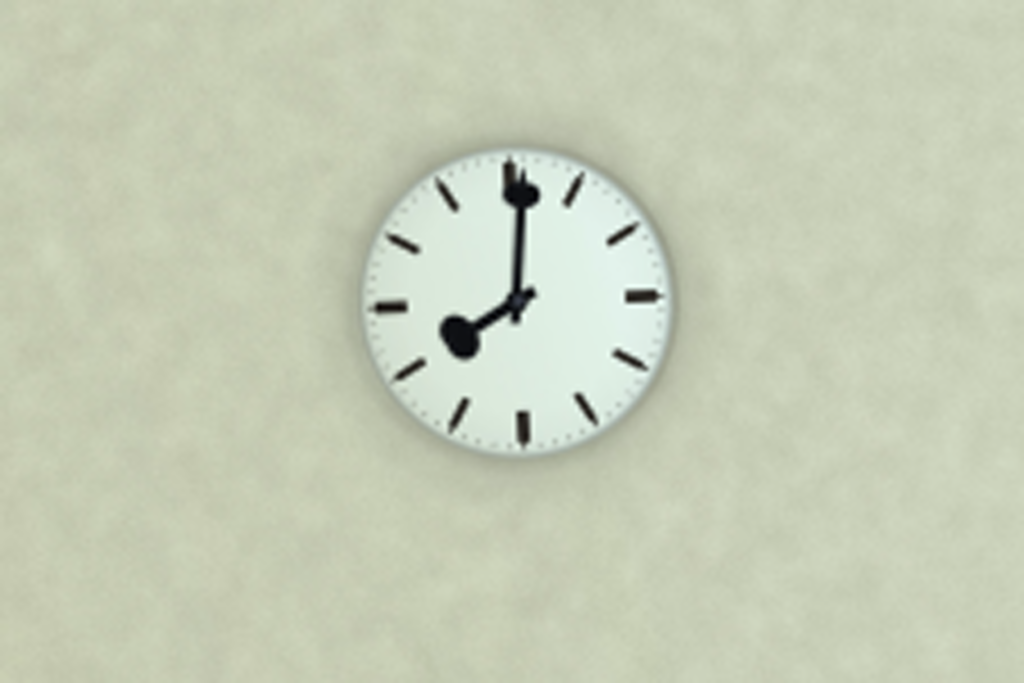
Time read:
8 h 01 min
